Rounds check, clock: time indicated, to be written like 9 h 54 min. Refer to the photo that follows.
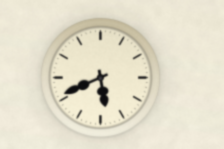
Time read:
5 h 41 min
